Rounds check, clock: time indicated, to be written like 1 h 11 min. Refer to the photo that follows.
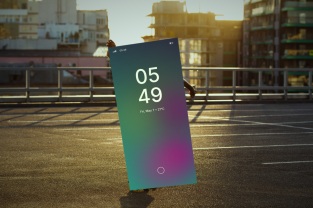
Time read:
5 h 49 min
